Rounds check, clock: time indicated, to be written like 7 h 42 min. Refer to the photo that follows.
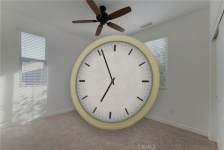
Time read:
6 h 56 min
